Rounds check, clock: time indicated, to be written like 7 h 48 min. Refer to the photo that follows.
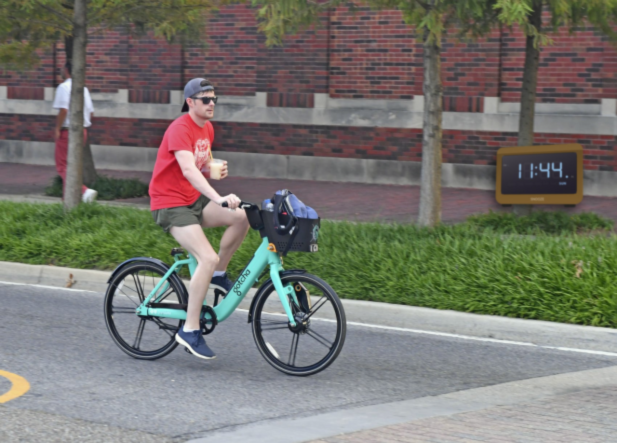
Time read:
11 h 44 min
